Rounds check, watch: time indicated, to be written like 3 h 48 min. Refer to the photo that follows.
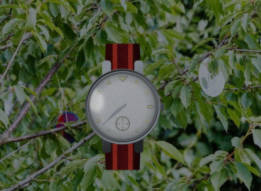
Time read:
7 h 38 min
